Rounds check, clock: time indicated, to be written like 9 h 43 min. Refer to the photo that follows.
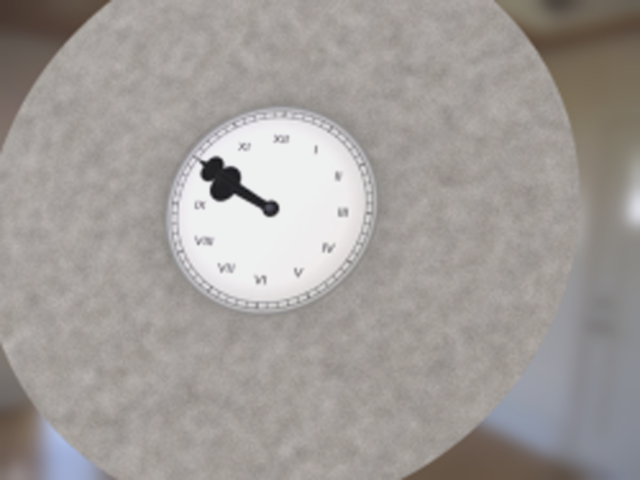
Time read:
9 h 50 min
